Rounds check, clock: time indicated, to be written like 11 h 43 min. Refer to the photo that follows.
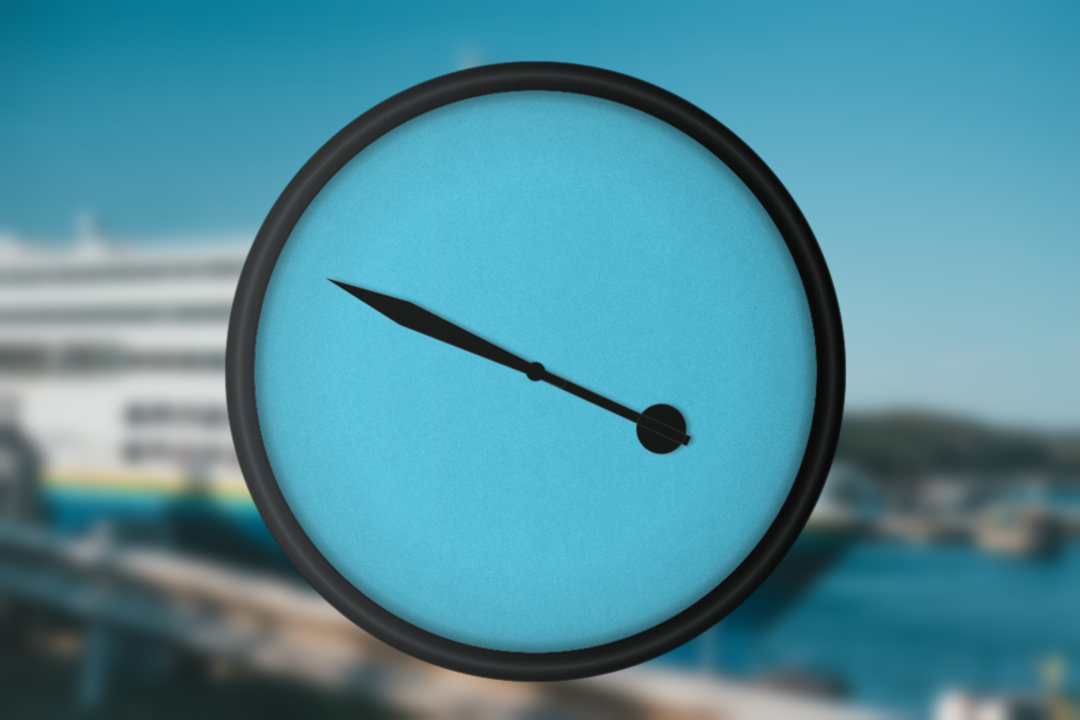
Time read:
3 h 49 min
